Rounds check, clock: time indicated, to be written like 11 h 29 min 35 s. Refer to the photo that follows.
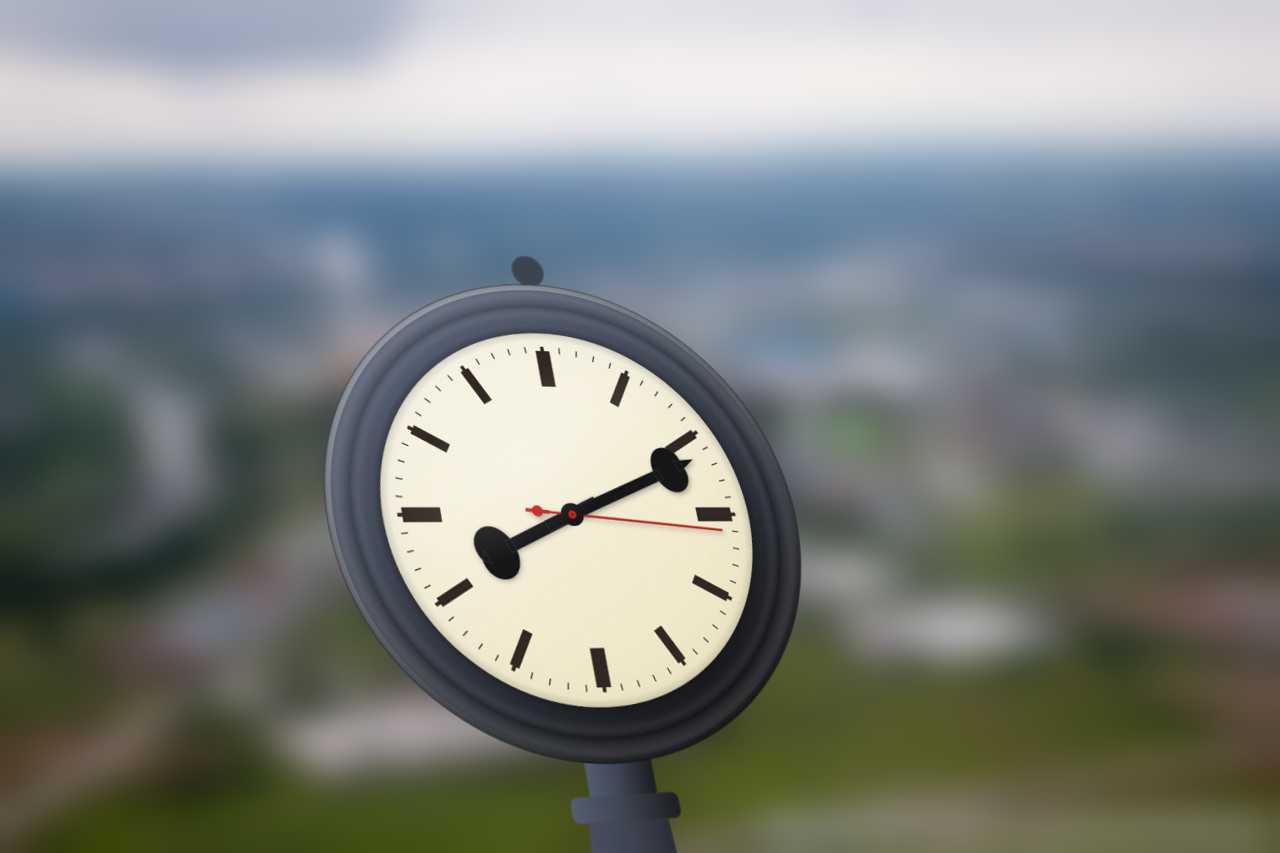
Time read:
8 h 11 min 16 s
